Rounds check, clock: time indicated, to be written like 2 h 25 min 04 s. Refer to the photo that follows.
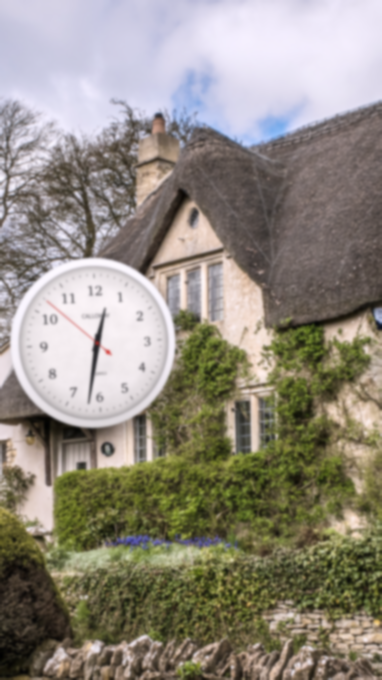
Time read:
12 h 31 min 52 s
